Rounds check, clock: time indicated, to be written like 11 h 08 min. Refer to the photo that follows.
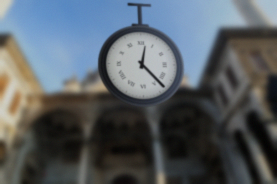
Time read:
12 h 23 min
